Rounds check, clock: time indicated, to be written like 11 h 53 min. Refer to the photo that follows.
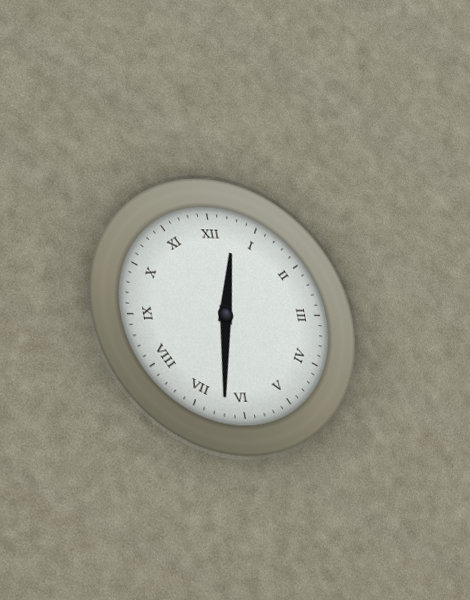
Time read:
12 h 32 min
